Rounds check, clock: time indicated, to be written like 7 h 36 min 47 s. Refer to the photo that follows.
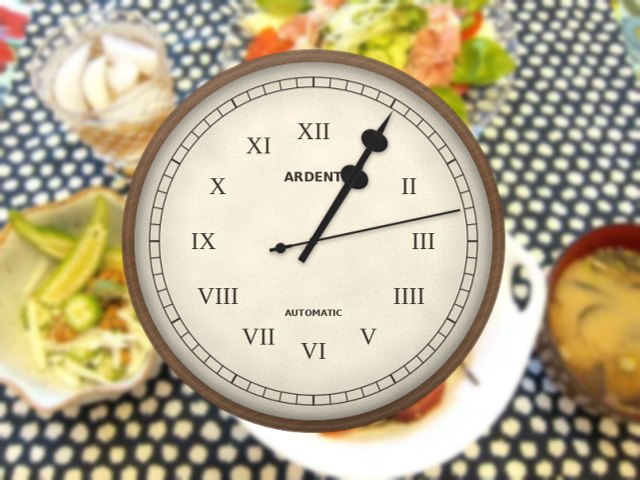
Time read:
1 h 05 min 13 s
